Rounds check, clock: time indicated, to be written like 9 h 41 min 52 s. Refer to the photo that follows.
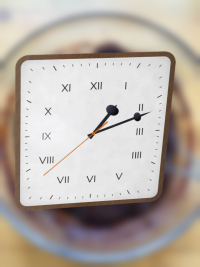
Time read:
1 h 11 min 38 s
